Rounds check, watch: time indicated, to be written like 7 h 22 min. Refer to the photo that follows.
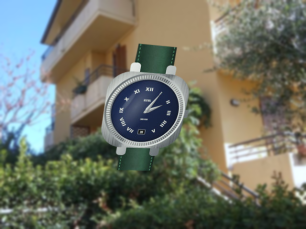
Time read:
2 h 05 min
